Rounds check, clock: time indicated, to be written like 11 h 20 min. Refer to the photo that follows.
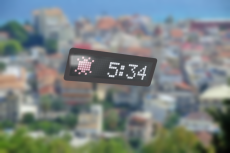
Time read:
5 h 34 min
